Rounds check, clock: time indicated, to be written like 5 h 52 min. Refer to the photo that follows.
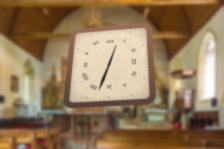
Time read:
12 h 33 min
